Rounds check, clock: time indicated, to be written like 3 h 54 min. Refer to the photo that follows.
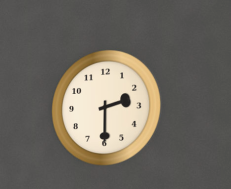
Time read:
2 h 30 min
